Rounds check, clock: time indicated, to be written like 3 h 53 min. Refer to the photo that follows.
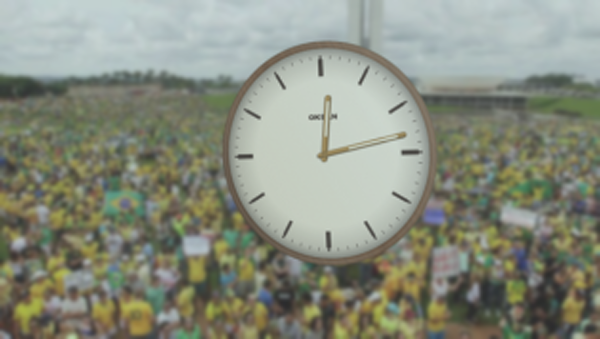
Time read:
12 h 13 min
